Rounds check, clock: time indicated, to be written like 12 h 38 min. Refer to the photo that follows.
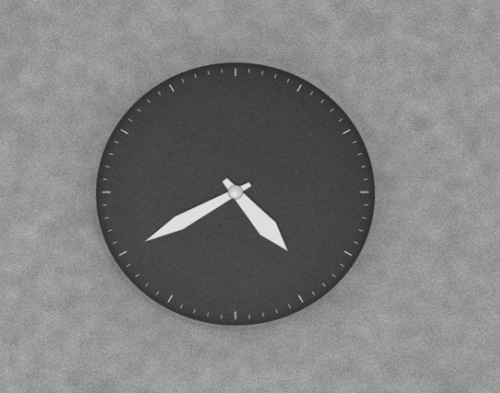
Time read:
4 h 40 min
